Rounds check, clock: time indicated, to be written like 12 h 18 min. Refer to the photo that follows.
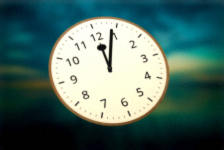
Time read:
12 h 04 min
